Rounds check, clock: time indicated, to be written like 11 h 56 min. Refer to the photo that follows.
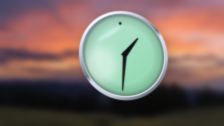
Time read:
1 h 32 min
